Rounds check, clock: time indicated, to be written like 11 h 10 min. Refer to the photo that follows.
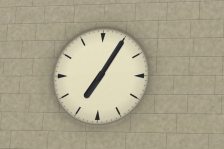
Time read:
7 h 05 min
